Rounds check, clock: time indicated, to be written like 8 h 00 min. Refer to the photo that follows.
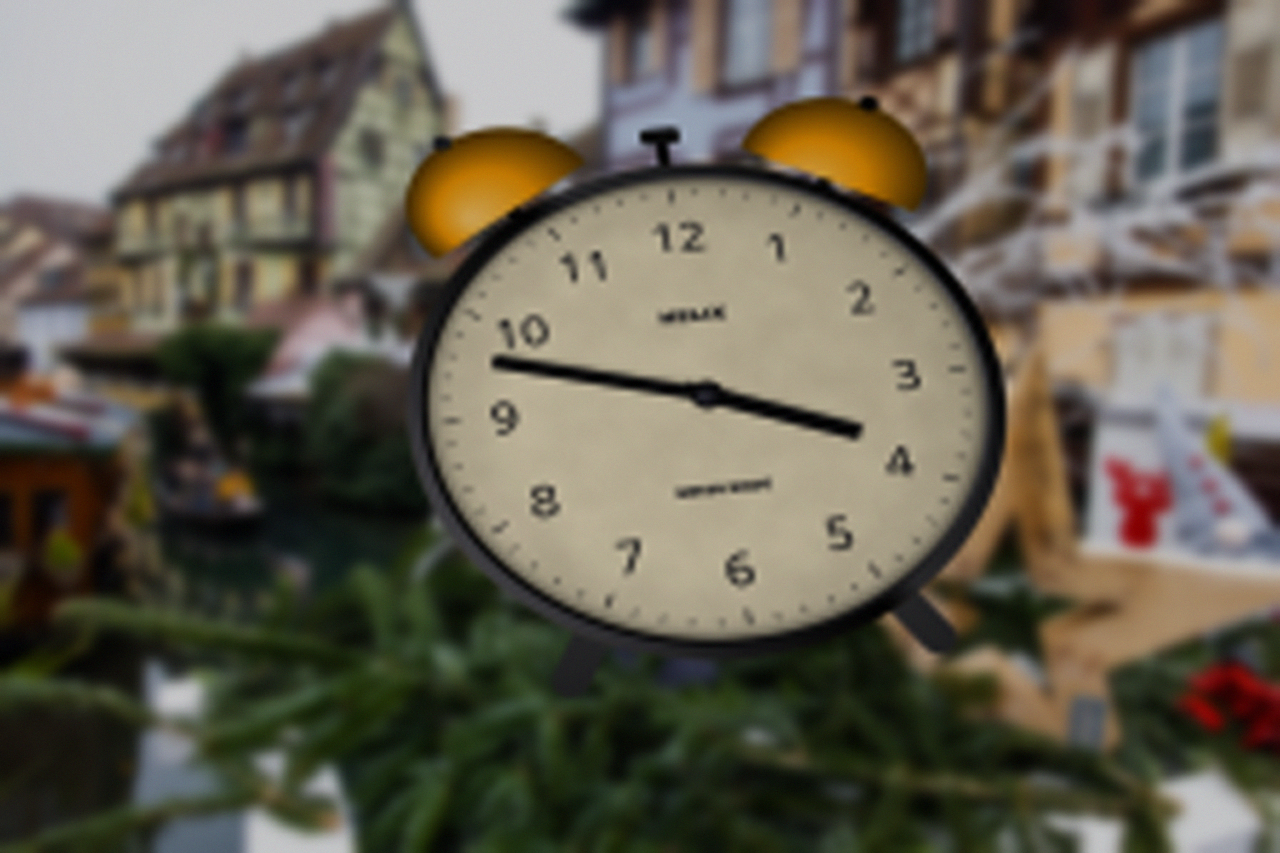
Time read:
3 h 48 min
